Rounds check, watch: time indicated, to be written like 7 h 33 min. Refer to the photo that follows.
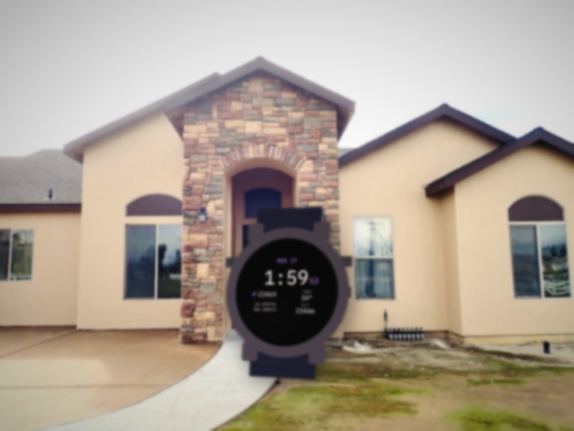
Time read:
1 h 59 min
